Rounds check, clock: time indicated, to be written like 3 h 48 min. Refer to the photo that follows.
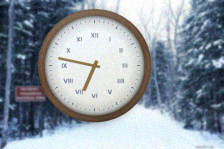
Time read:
6 h 47 min
